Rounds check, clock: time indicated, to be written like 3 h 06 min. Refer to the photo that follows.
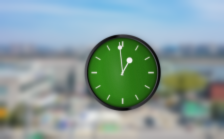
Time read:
12 h 59 min
